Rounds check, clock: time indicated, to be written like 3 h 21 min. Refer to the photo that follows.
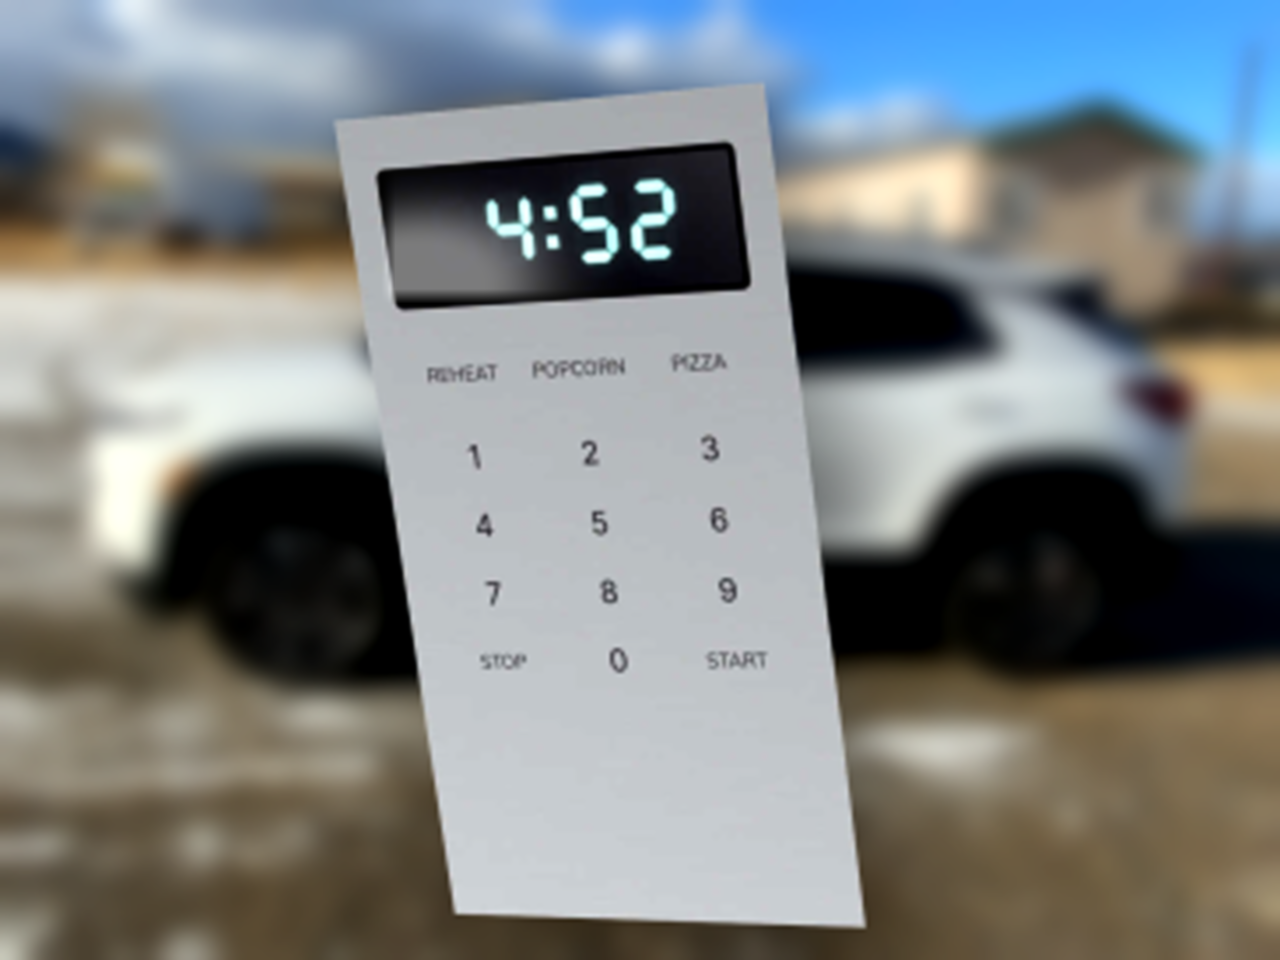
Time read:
4 h 52 min
